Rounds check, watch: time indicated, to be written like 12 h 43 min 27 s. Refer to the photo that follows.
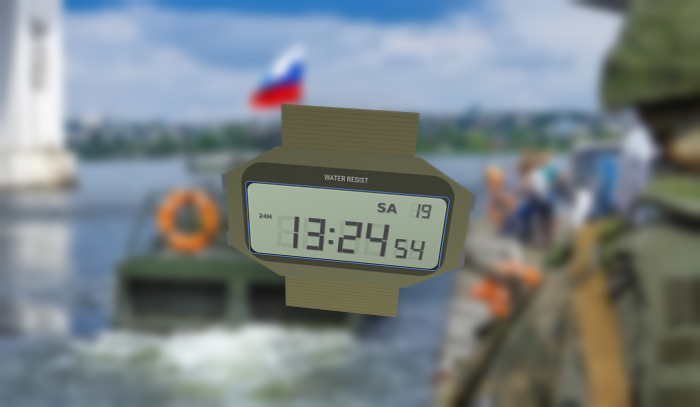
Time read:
13 h 24 min 54 s
